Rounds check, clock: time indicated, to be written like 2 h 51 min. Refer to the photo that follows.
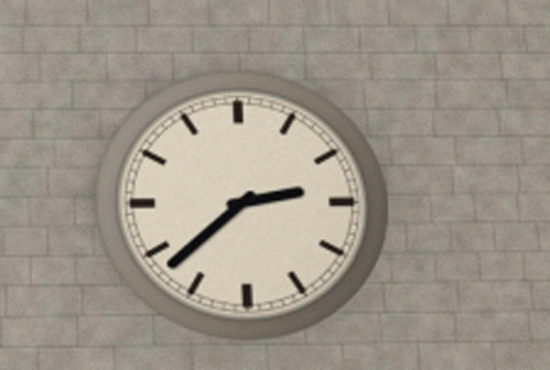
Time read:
2 h 38 min
